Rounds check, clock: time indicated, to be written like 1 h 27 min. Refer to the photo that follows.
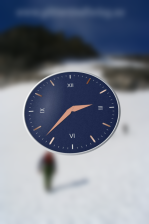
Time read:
2 h 37 min
